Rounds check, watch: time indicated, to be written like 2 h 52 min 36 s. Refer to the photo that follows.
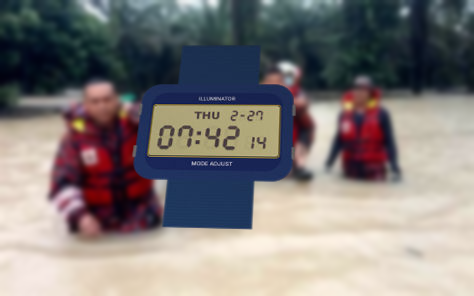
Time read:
7 h 42 min 14 s
